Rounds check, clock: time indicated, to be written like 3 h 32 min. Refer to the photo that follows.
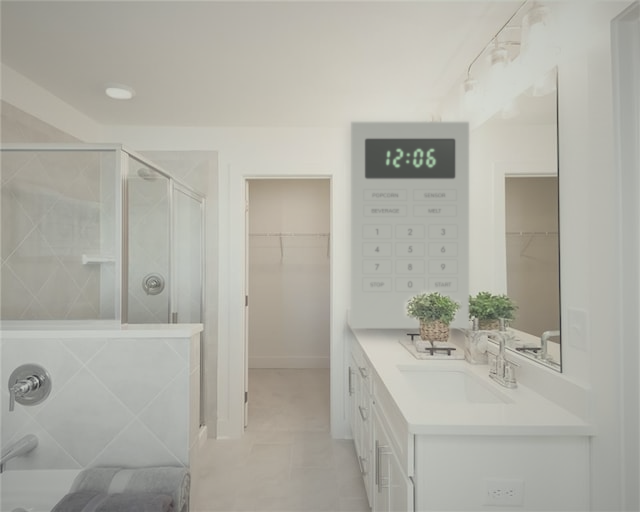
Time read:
12 h 06 min
